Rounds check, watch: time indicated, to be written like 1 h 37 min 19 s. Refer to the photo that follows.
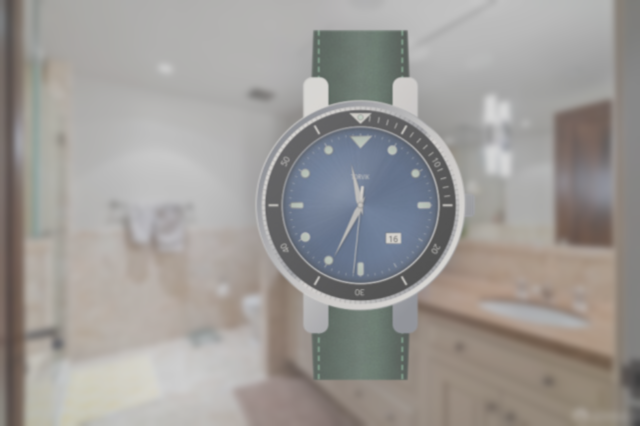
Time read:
11 h 34 min 31 s
